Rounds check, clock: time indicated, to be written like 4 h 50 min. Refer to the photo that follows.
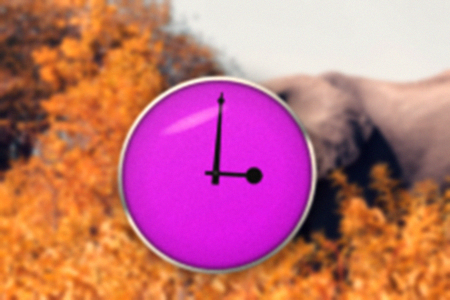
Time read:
3 h 00 min
